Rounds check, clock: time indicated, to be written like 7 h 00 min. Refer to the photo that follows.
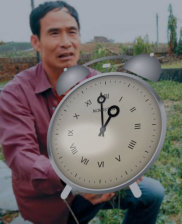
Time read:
12 h 59 min
